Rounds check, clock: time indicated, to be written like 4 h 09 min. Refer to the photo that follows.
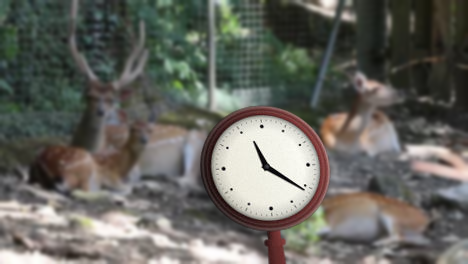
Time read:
11 h 21 min
